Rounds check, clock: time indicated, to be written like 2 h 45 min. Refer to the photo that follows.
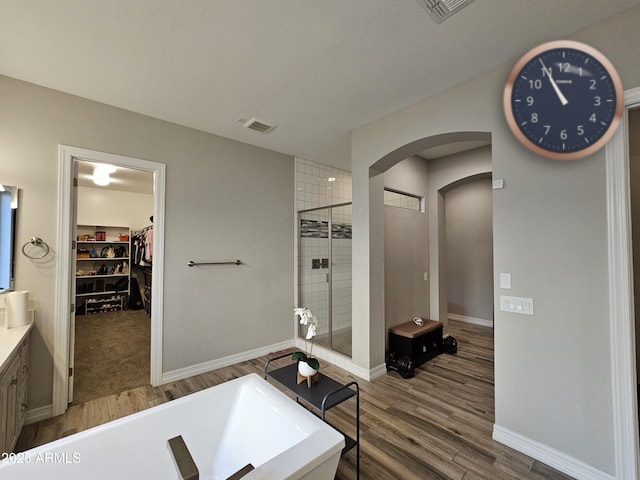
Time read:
10 h 55 min
